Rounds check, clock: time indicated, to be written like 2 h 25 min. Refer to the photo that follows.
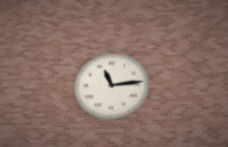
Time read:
11 h 14 min
